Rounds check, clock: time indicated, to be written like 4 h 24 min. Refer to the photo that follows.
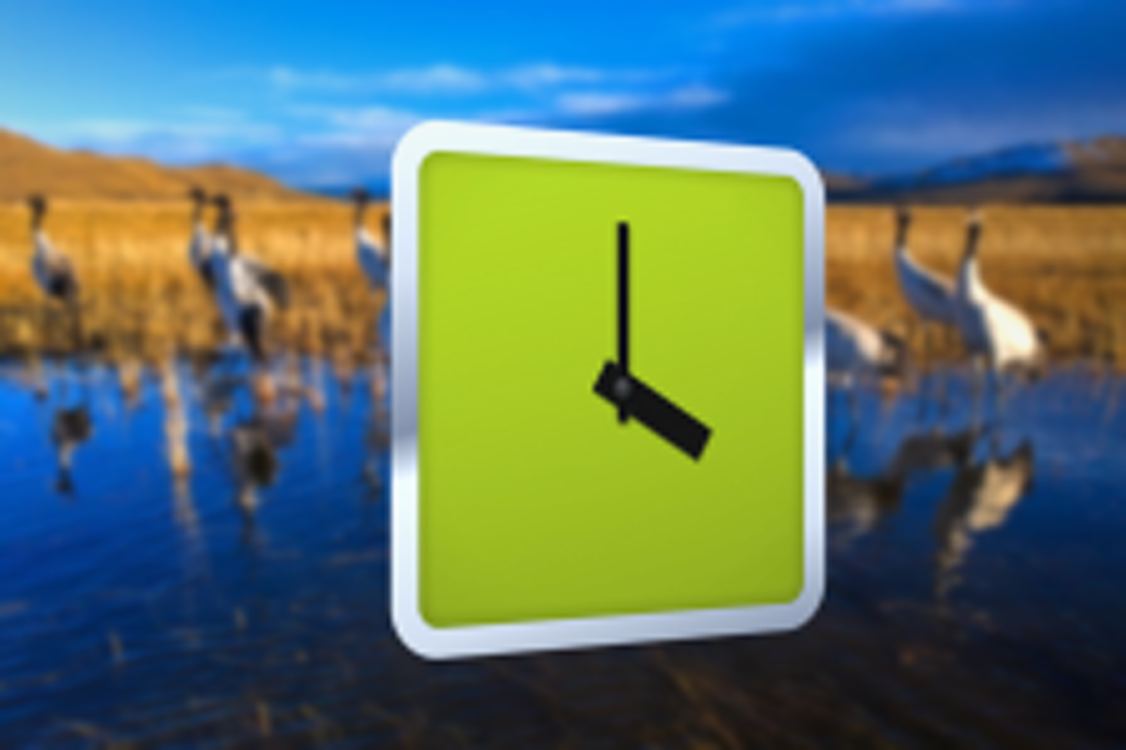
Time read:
4 h 00 min
